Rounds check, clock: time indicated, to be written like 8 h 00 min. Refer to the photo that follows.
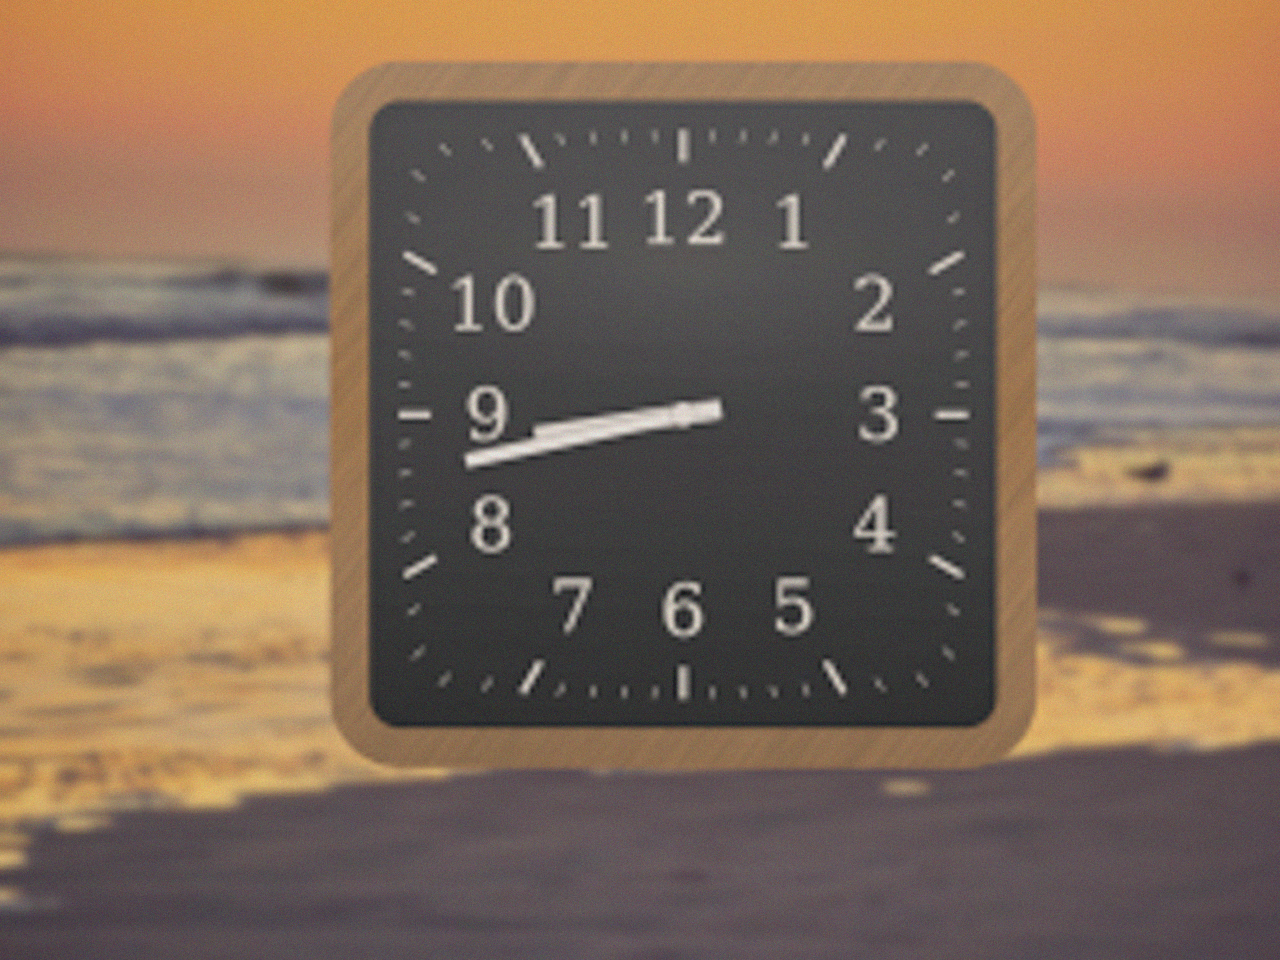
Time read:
8 h 43 min
